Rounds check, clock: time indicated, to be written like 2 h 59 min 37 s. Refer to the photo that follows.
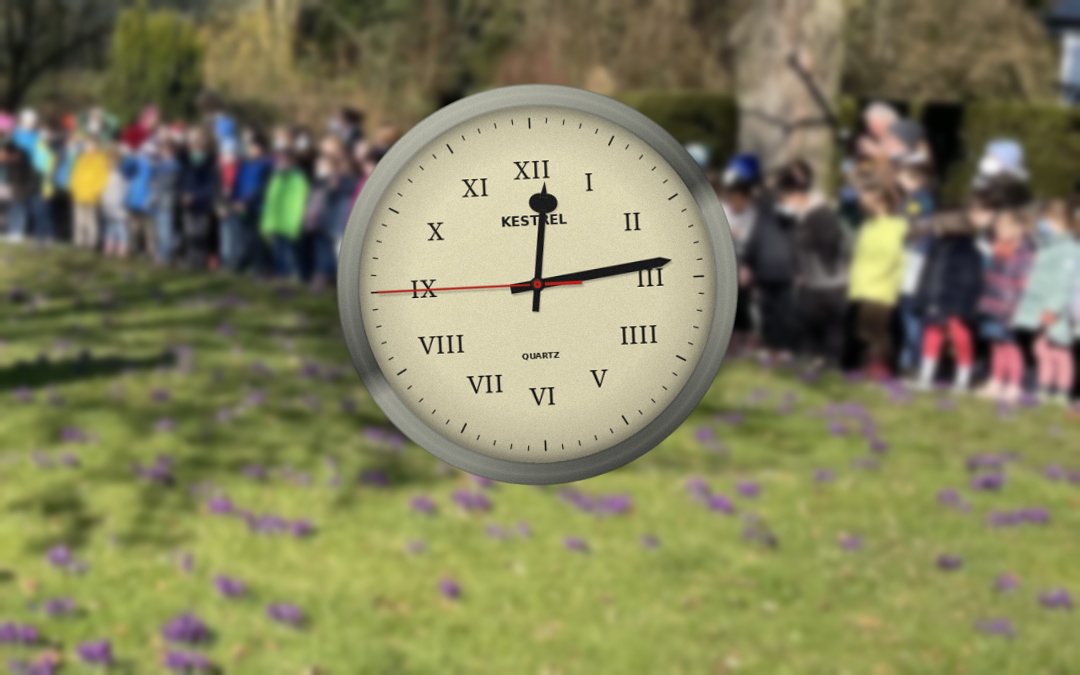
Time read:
12 h 13 min 45 s
